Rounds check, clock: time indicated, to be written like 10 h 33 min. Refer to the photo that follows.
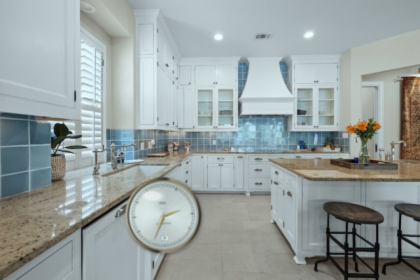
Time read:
2 h 34 min
